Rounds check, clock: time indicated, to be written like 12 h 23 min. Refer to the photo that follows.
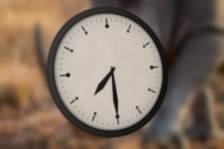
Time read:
7 h 30 min
